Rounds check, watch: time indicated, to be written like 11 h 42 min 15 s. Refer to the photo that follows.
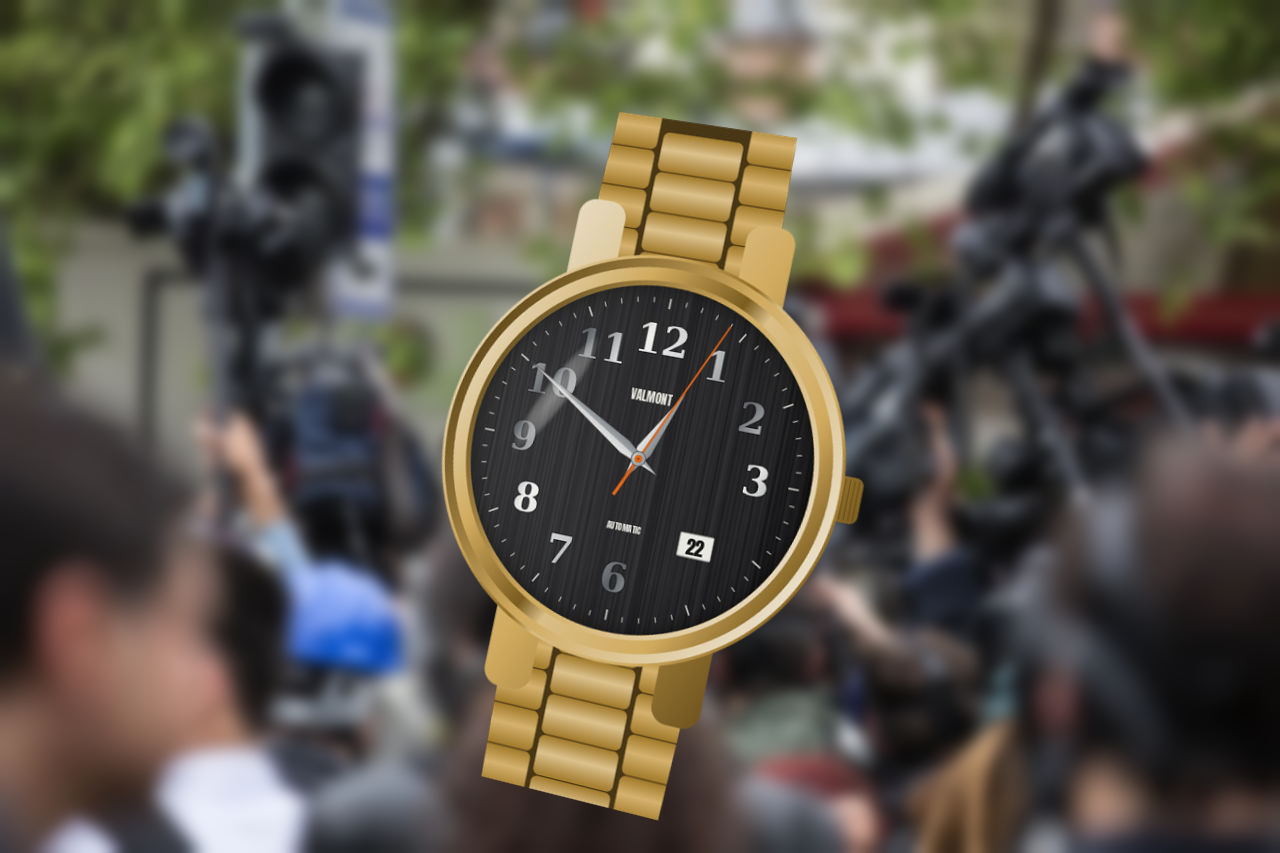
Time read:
12 h 50 min 04 s
